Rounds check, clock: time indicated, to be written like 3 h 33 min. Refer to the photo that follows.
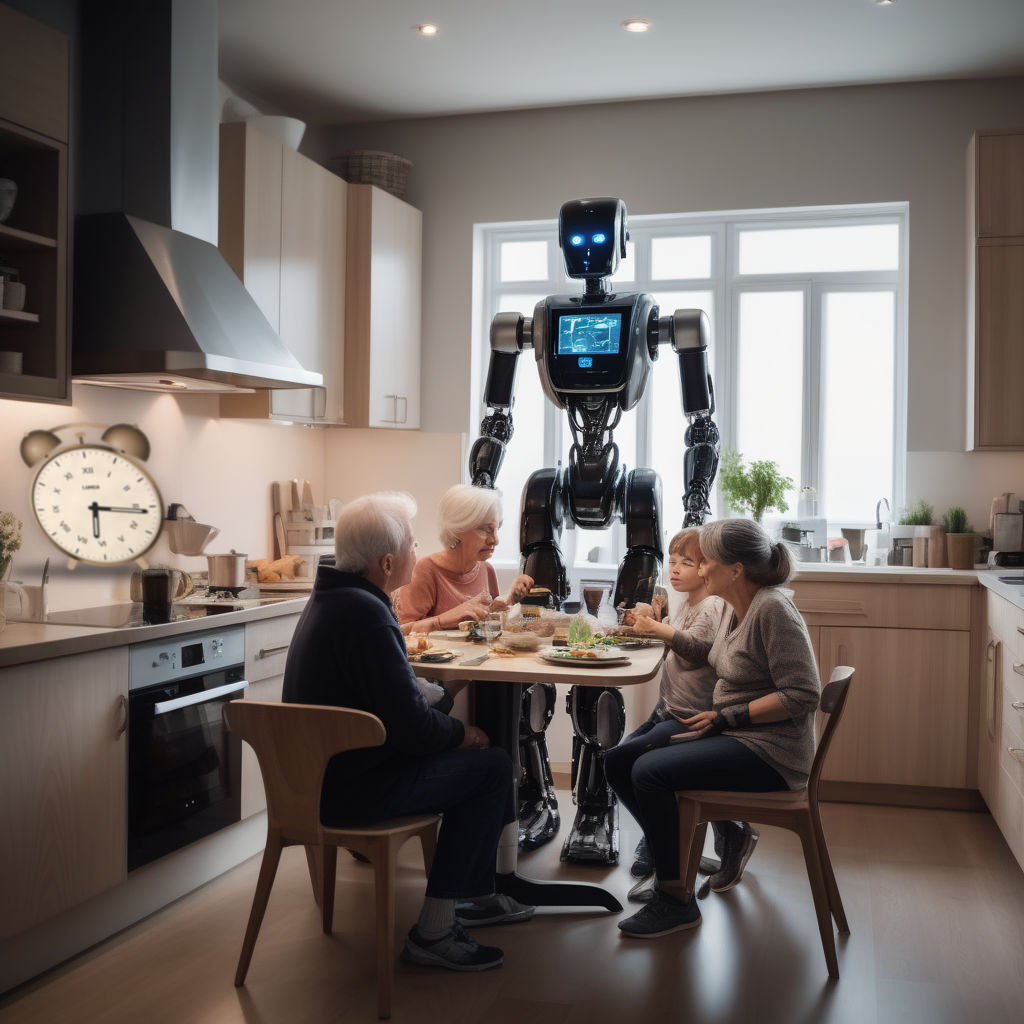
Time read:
6 h 16 min
